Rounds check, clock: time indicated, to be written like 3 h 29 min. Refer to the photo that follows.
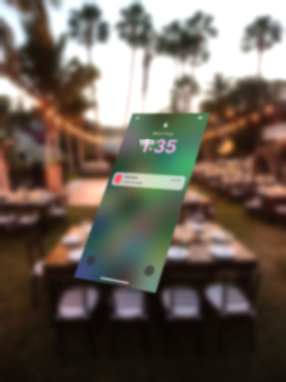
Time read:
1 h 35 min
